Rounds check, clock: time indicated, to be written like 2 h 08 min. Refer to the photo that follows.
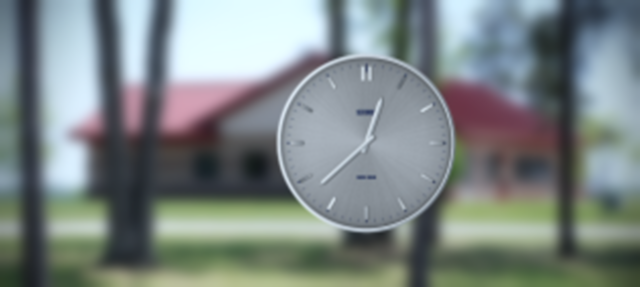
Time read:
12 h 38 min
